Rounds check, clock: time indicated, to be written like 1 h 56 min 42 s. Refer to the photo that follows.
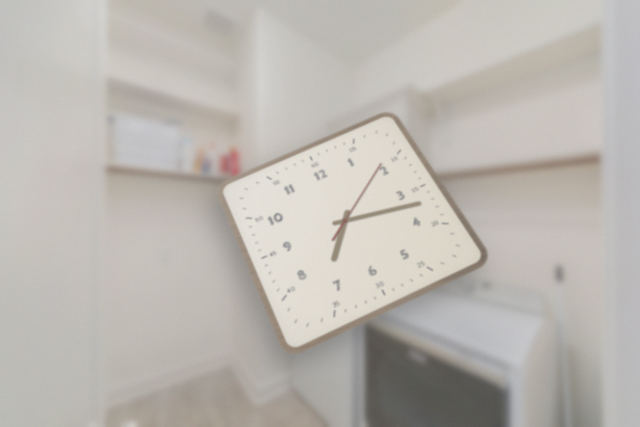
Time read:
7 h 17 min 09 s
